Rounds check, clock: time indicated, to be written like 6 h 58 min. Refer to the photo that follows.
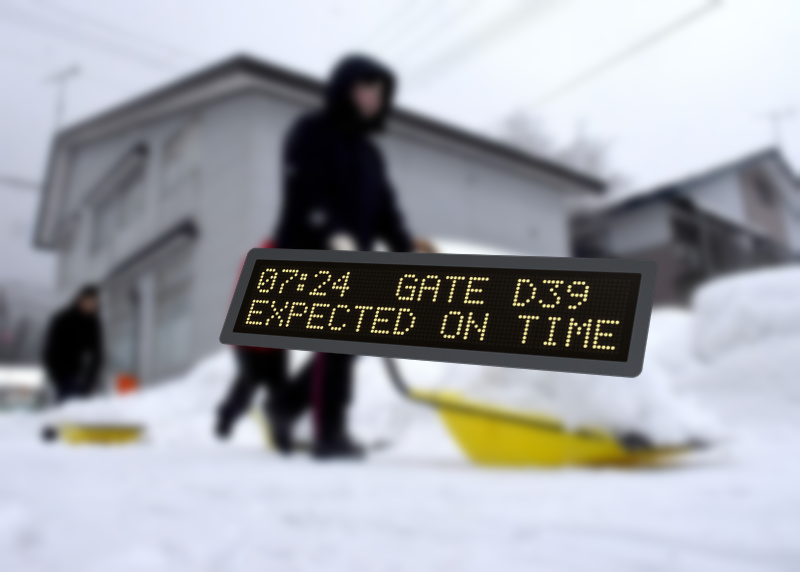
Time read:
7 h 24 min
